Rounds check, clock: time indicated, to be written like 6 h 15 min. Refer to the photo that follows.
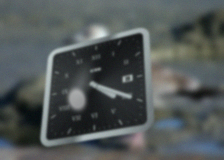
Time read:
4 h 20 min
